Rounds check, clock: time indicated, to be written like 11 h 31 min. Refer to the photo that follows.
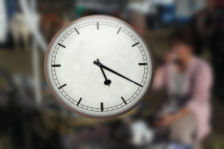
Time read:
5 h 20 min
